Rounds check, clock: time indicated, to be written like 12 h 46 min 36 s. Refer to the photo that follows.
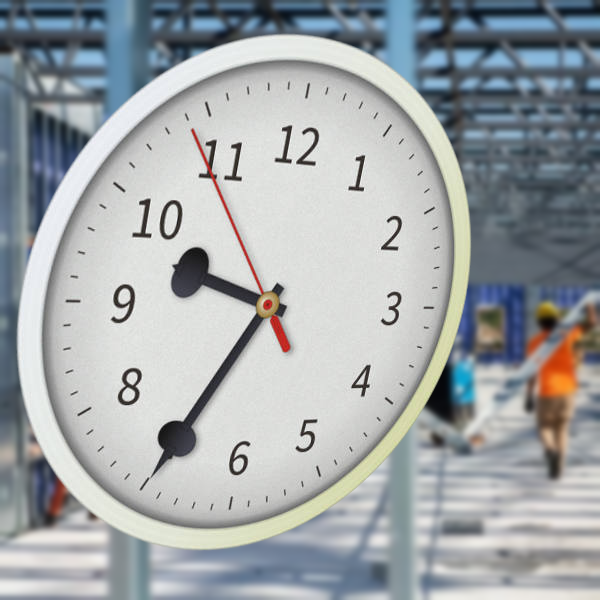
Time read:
9 h 34 min 54 s
